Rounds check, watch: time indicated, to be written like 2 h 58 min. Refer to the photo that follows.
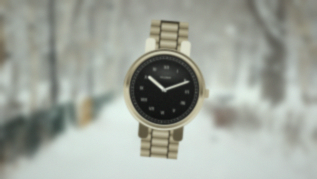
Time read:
10 h 11 min
